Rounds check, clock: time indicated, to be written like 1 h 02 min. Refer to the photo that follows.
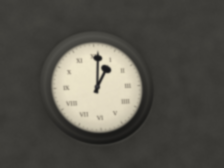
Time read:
1 h 01 min
